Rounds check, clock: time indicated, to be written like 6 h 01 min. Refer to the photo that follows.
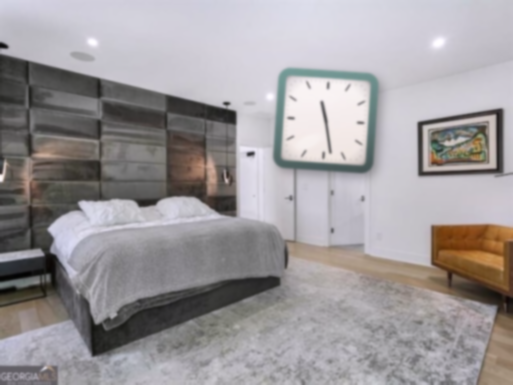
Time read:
11 h 28 min
